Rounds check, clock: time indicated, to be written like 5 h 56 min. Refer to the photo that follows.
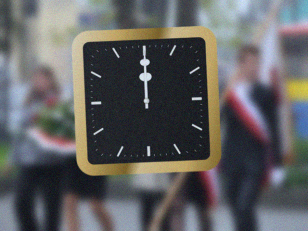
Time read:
12 h 00 min
